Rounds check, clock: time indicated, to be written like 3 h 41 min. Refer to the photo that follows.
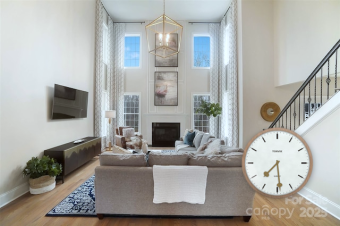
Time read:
7 h 29 min
